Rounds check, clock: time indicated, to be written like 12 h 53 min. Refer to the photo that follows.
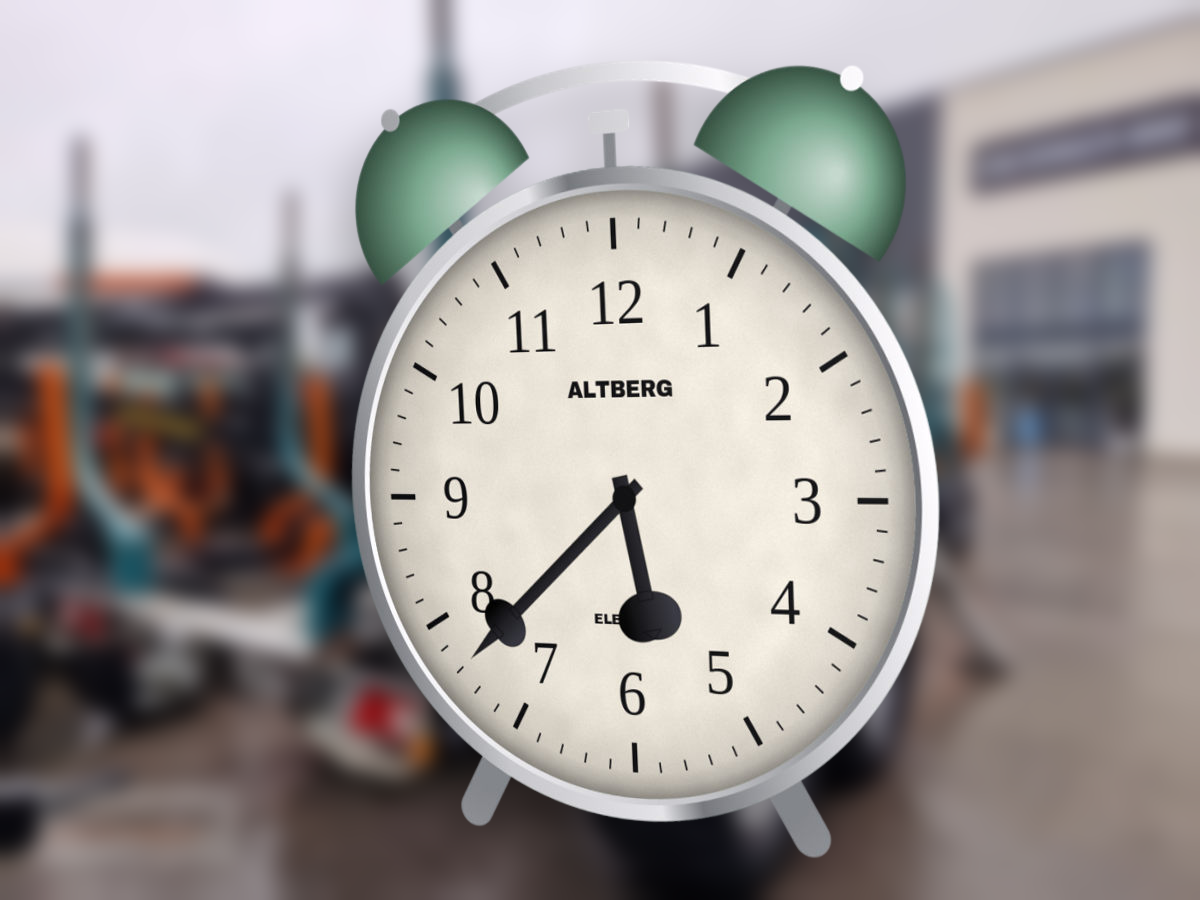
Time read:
5 h 38 min
